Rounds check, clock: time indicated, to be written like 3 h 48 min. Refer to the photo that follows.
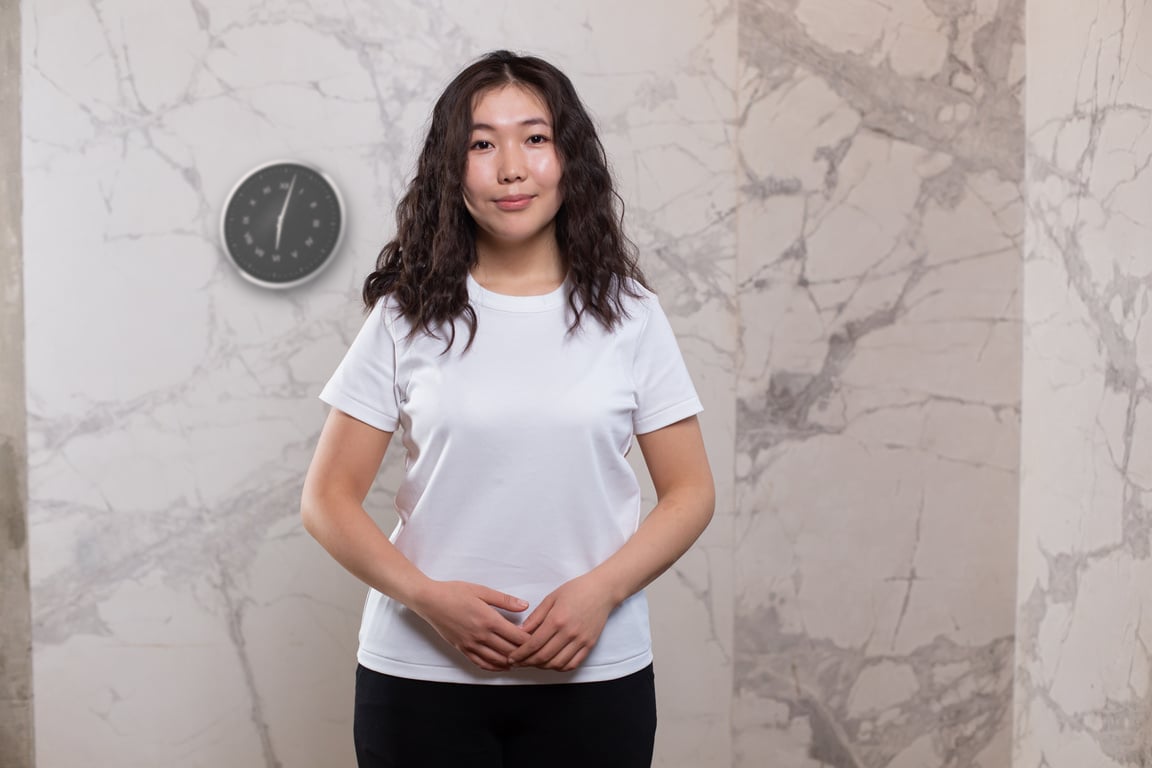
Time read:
6 h 02 min
